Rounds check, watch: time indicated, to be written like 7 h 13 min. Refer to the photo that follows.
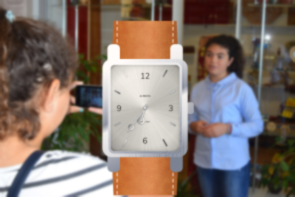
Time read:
6 h 36 min
